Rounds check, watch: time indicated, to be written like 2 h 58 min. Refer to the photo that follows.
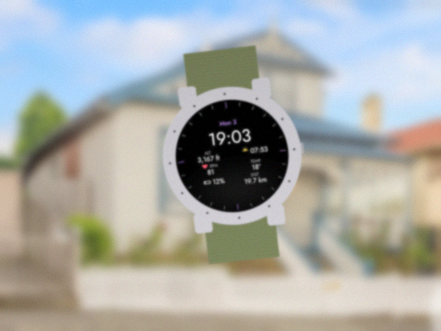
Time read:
19 h 03 min
